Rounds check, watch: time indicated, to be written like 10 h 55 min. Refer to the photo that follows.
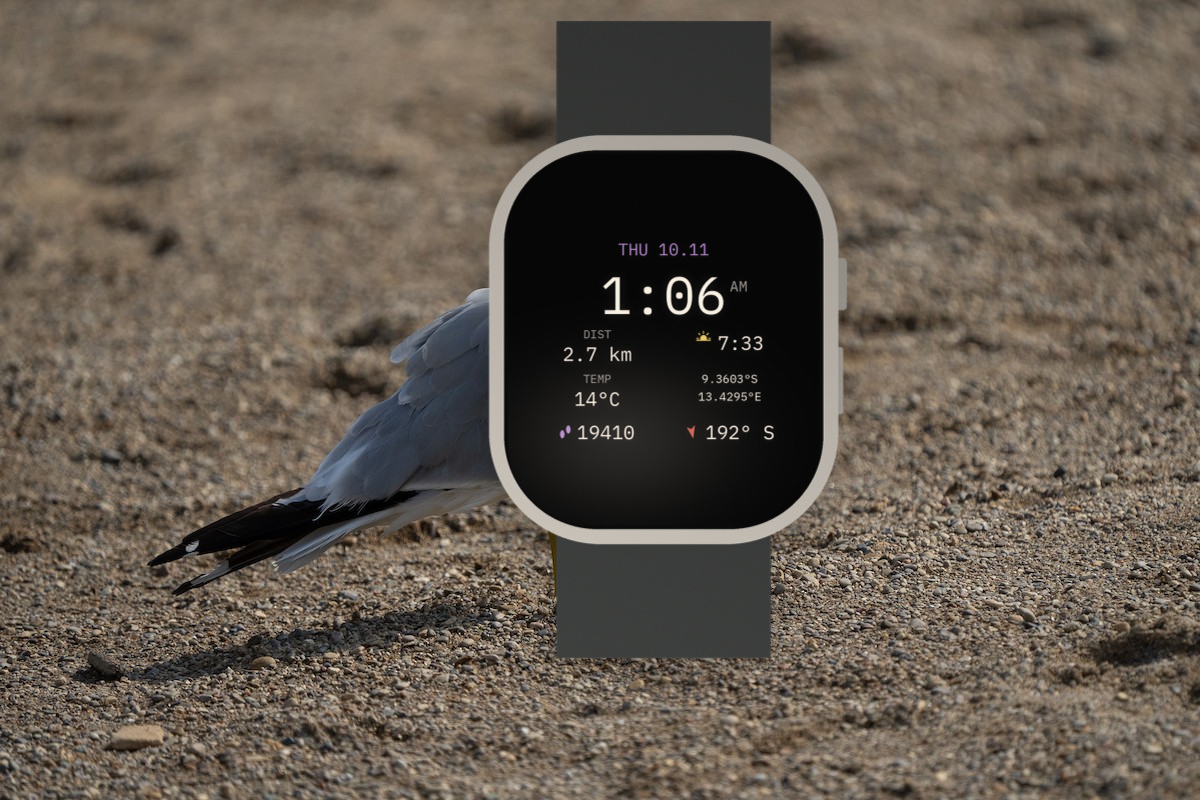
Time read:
1 h 06 min
